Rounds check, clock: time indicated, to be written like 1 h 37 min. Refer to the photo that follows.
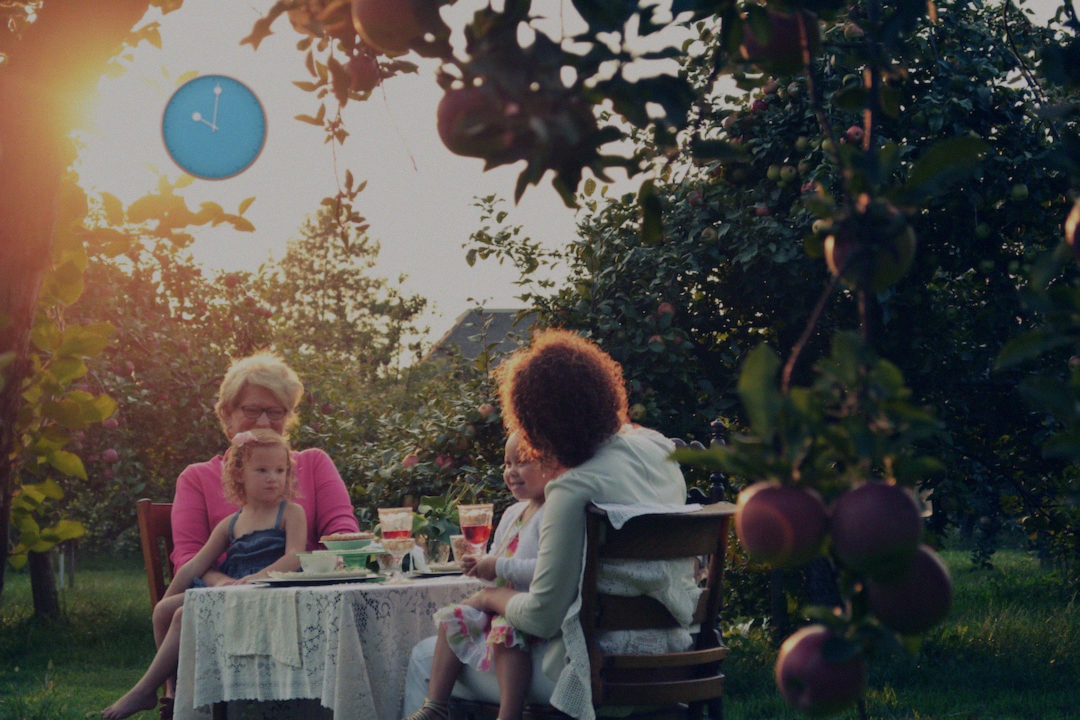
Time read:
10 h 01 min
